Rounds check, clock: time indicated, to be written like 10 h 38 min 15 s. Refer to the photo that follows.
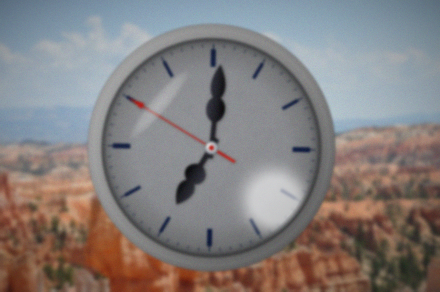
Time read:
7 h 00 min 50 s
